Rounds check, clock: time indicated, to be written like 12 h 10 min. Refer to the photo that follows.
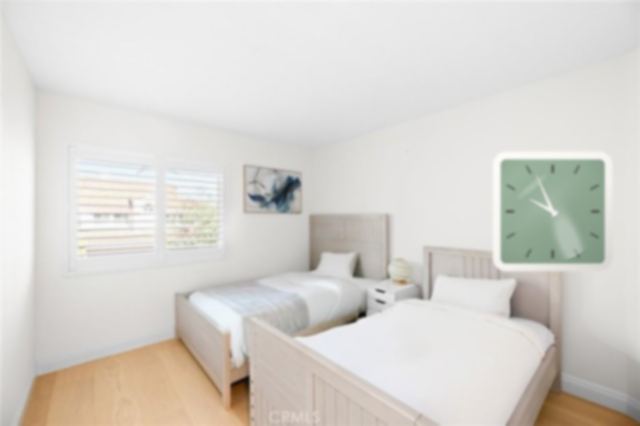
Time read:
9 h 56 min
